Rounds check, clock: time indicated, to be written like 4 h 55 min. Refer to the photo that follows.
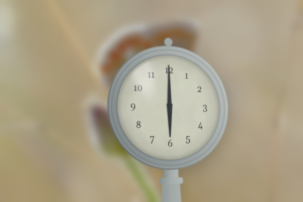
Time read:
6 h 00 min
